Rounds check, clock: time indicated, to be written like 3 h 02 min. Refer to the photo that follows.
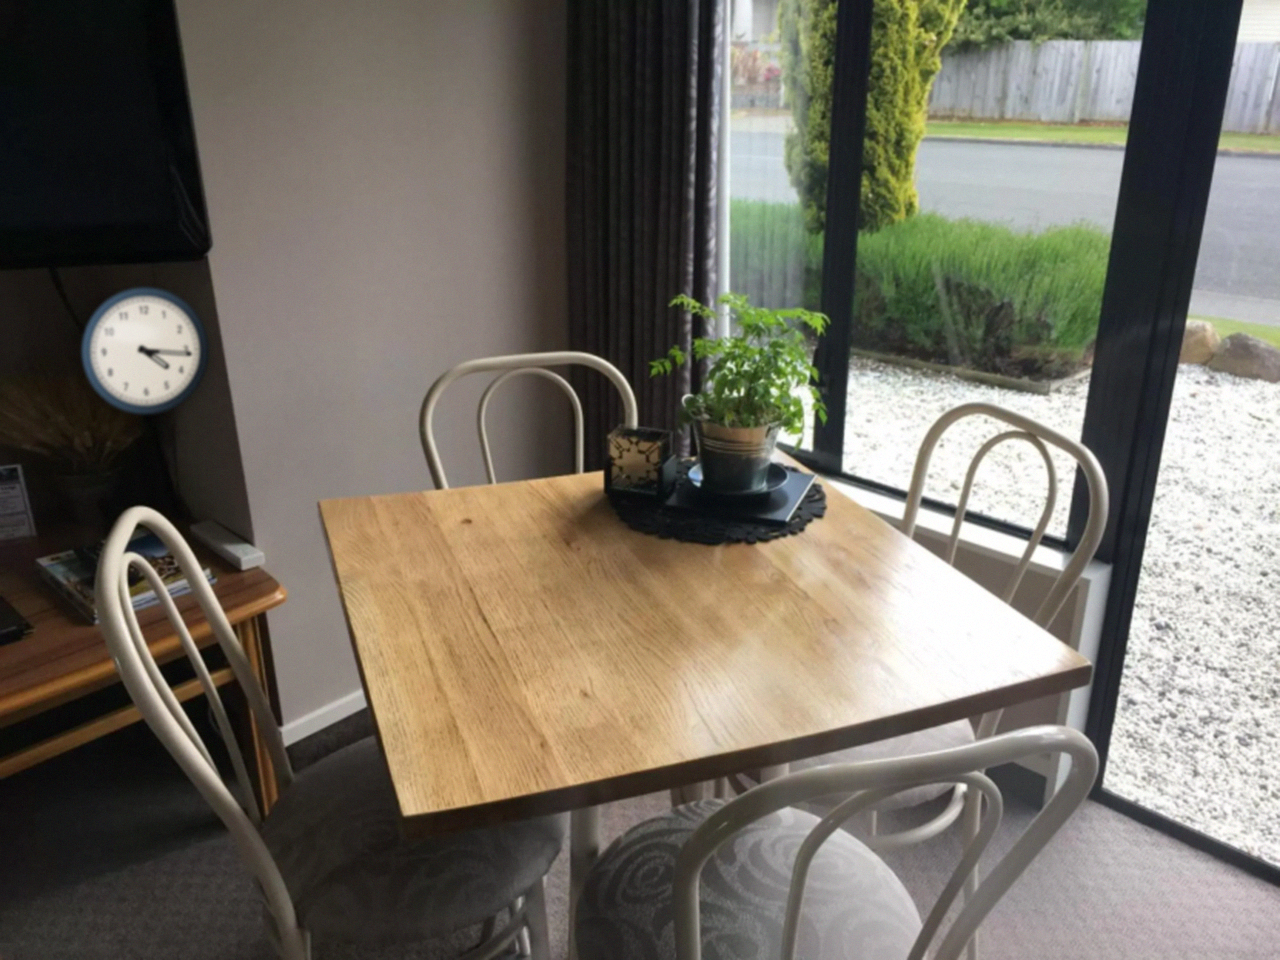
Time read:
4 h 16 min
